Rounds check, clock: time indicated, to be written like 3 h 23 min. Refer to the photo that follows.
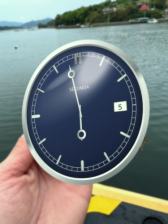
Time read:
5 h 58 min
